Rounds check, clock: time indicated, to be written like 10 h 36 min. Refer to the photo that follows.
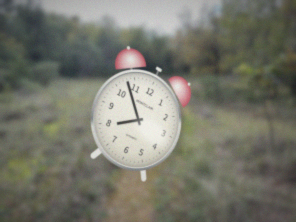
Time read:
7 h 53 min
